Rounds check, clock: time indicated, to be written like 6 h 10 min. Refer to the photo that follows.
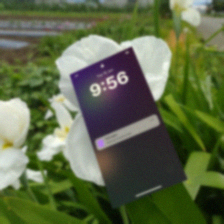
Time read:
9 h 56 min
